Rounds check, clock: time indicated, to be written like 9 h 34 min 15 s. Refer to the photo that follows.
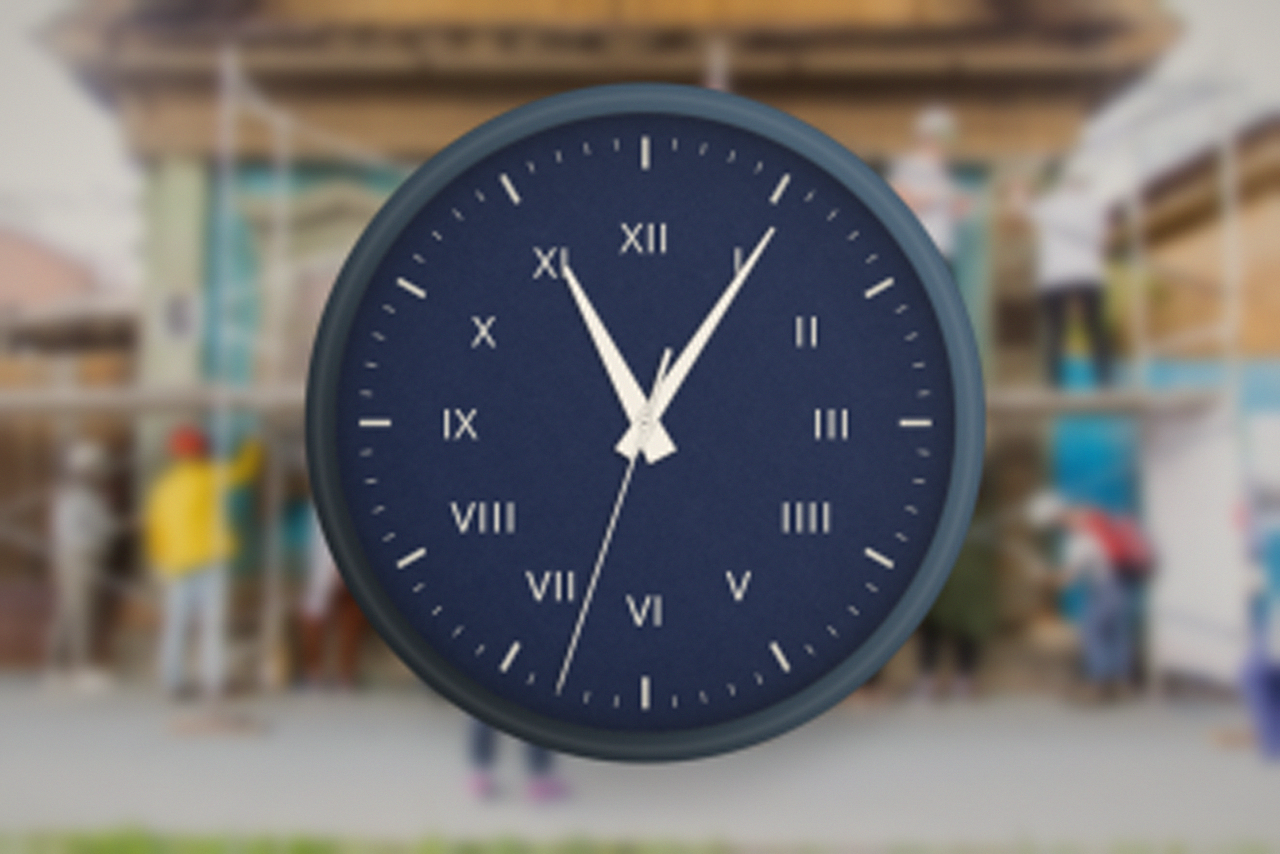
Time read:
11 h 05 min 33 s
